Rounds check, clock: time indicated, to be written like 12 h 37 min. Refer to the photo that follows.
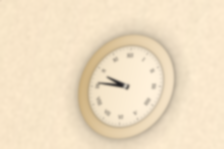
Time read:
9 h 46 min
